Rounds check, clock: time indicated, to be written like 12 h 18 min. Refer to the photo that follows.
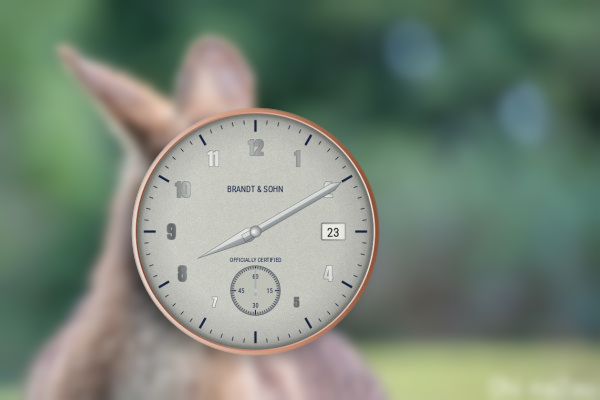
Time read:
8 h 10 min
